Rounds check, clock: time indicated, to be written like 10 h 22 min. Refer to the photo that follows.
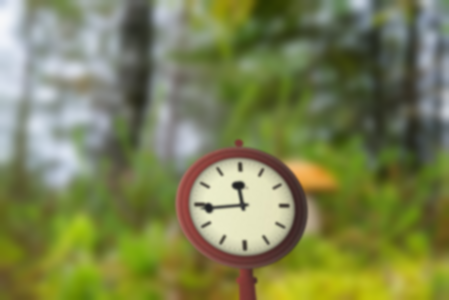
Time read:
11 h 44 min
